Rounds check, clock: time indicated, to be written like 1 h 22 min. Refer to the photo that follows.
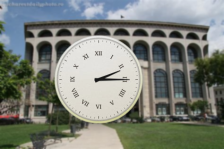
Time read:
2 h 15 min
